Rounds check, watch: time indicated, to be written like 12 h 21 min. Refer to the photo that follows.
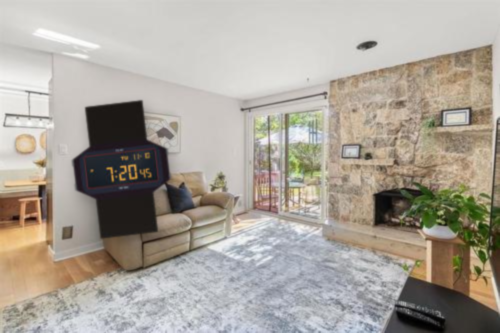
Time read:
7 h 20 min
